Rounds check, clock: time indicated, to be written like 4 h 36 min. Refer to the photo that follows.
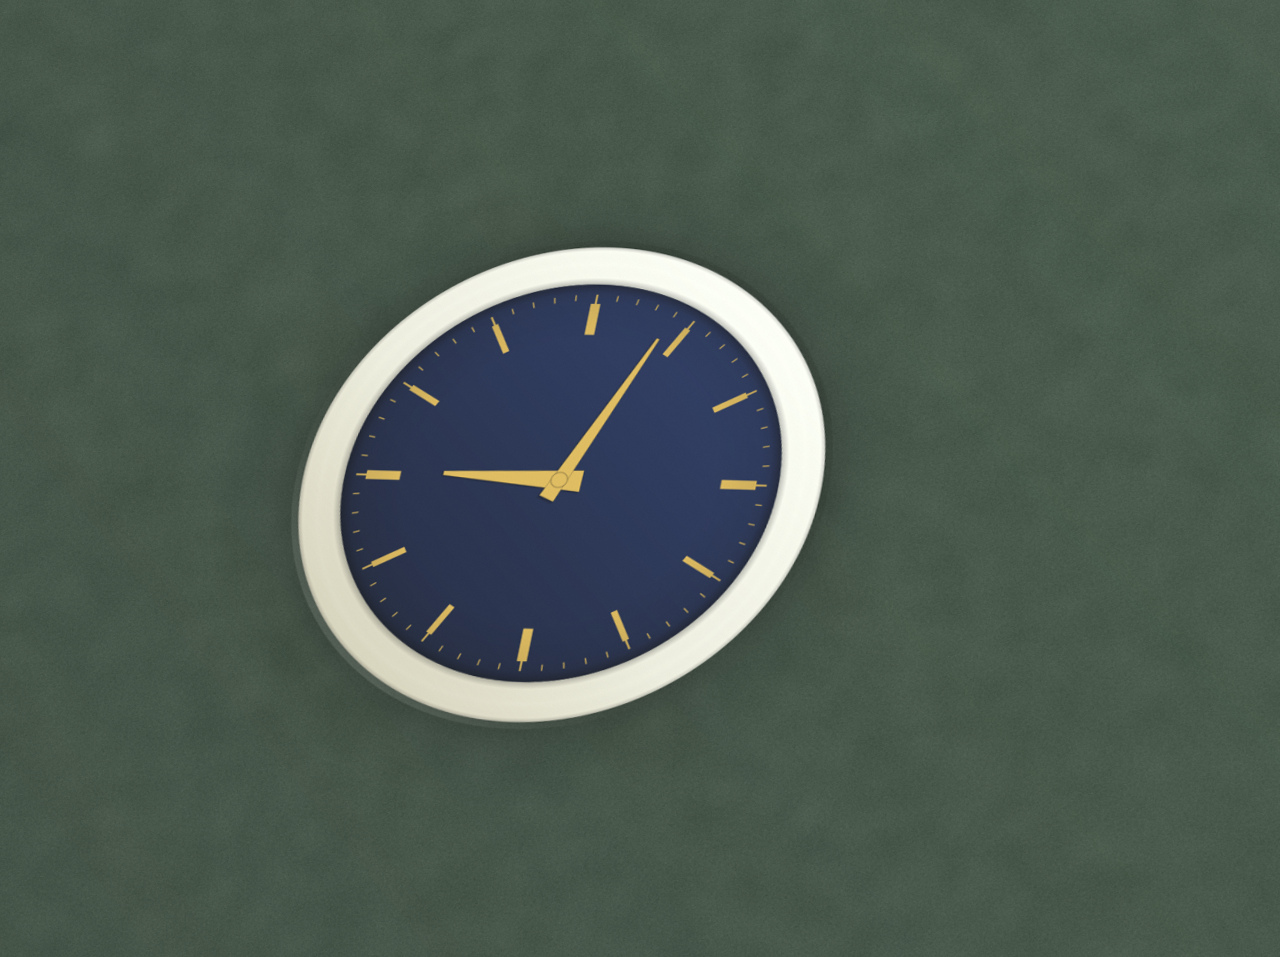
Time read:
9 h 04 min
